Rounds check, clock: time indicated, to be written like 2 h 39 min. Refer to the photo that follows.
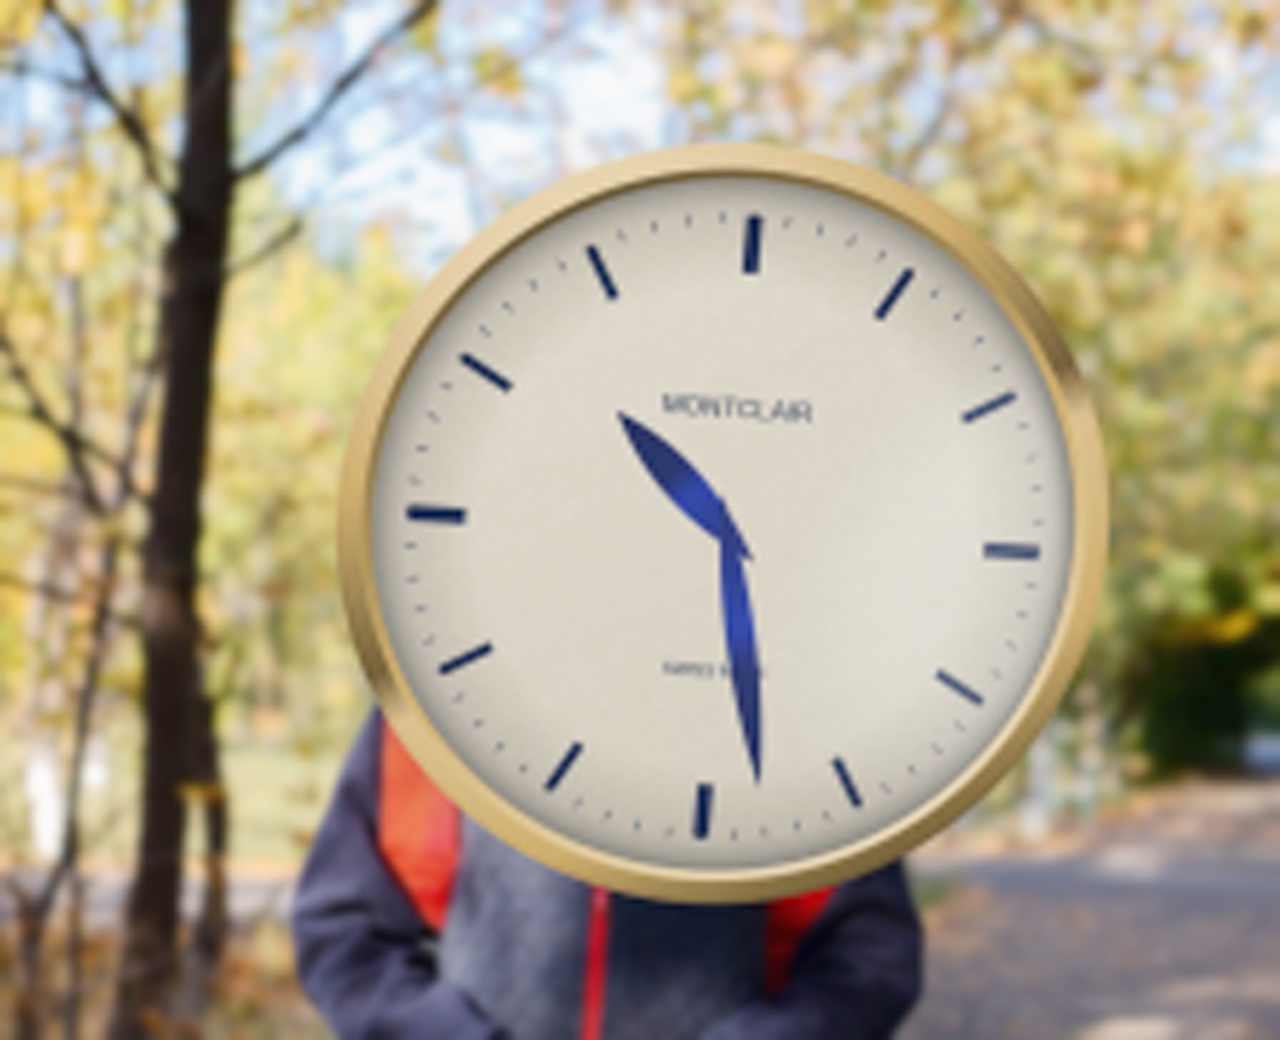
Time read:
10 h 28 min
